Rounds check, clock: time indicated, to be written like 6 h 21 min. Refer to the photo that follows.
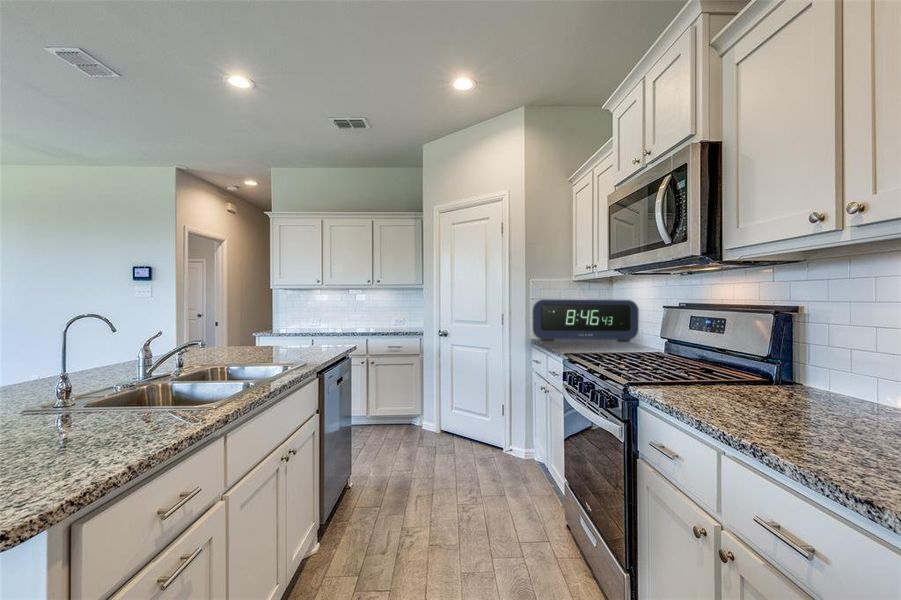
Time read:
8 h 46 min
